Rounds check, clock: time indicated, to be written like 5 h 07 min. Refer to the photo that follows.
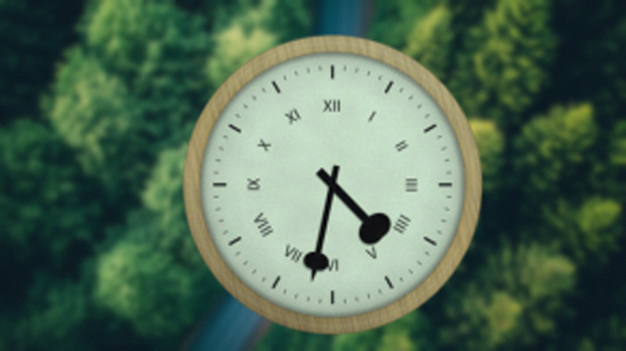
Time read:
4 h 32 min
